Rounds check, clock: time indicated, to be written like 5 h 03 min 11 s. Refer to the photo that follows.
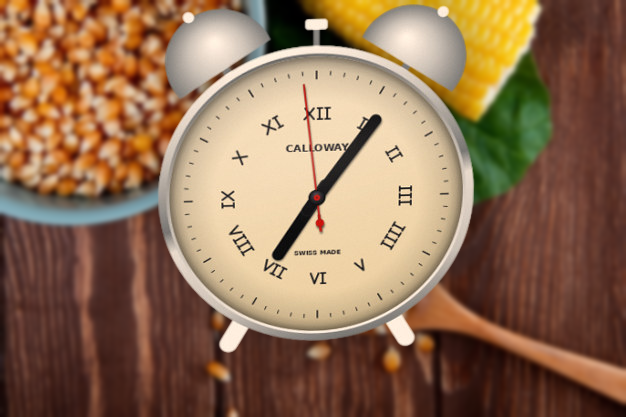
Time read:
7 h 05 min 59 s
